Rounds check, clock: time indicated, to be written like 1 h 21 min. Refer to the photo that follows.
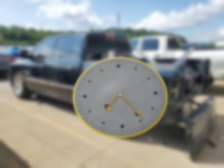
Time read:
7 h 24 min
